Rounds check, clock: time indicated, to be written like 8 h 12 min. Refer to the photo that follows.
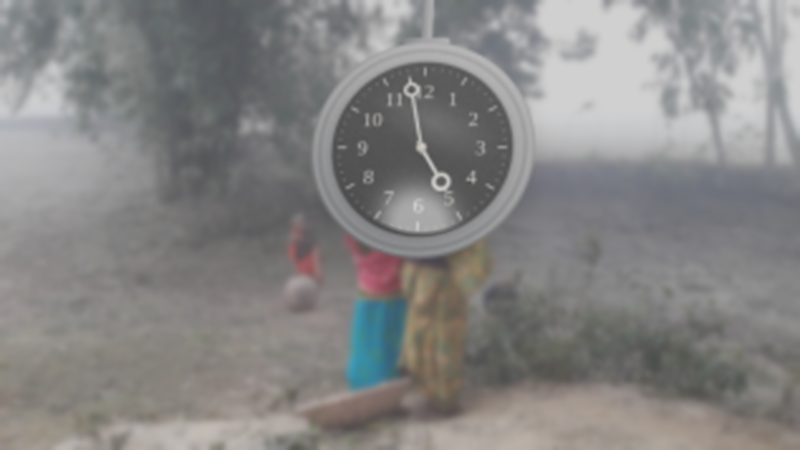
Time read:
4 h 58 min
